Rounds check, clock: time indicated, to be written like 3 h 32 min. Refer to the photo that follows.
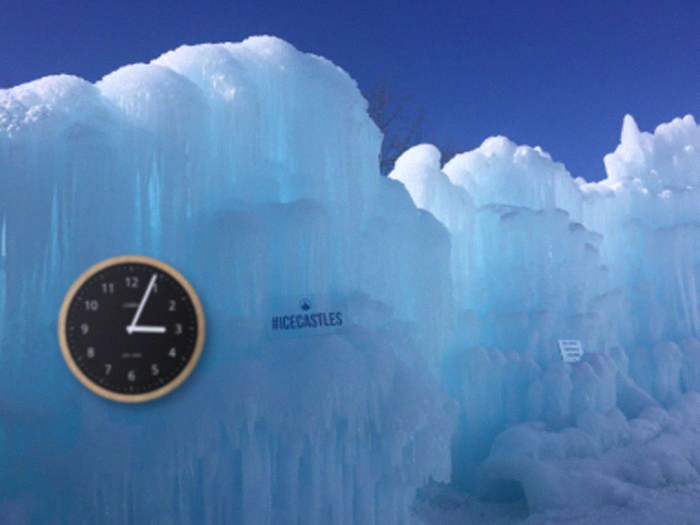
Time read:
3 h 04 min
